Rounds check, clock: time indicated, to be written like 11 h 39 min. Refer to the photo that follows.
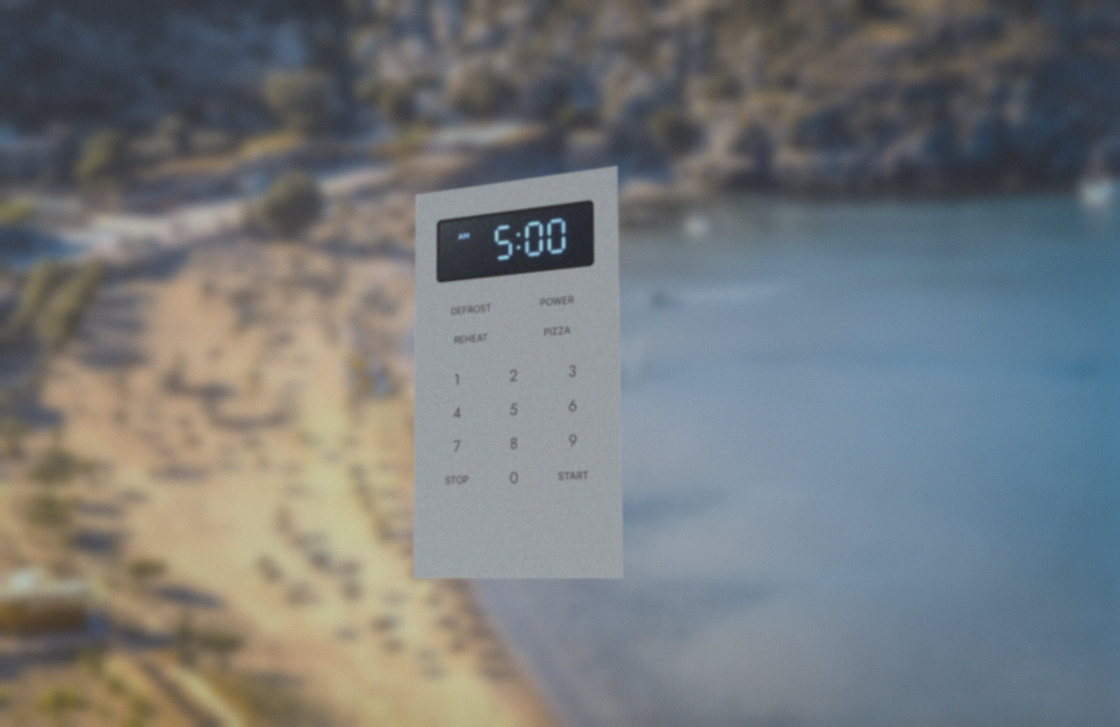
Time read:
5 h 00 min
